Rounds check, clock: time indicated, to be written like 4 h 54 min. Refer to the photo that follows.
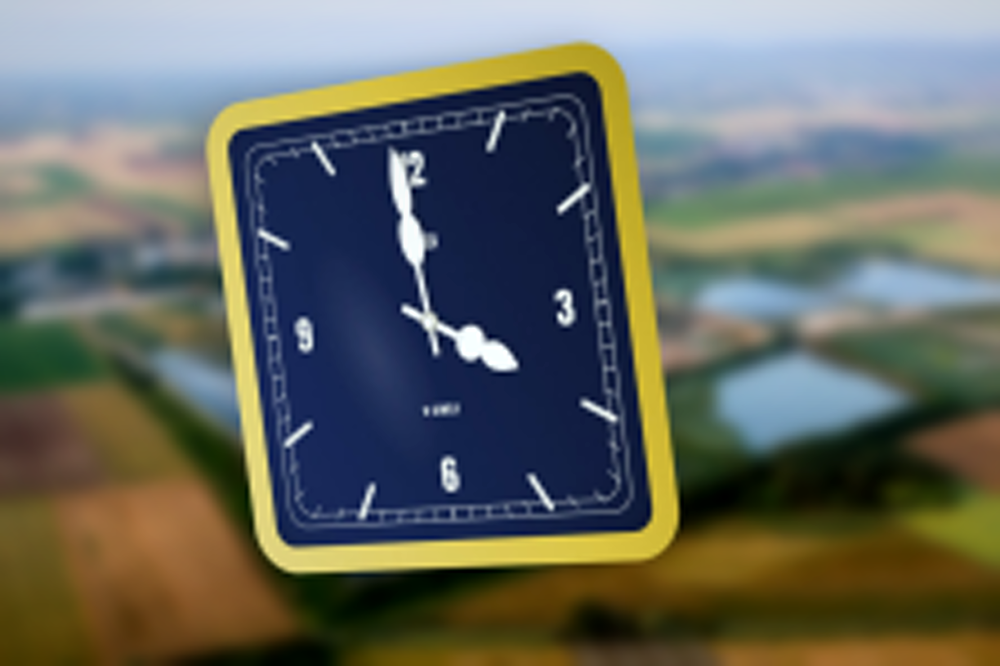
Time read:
3 h 59 min
